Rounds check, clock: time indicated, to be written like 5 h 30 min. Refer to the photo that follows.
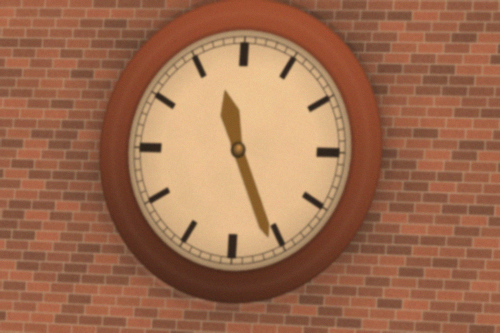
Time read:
11 h 26 min
